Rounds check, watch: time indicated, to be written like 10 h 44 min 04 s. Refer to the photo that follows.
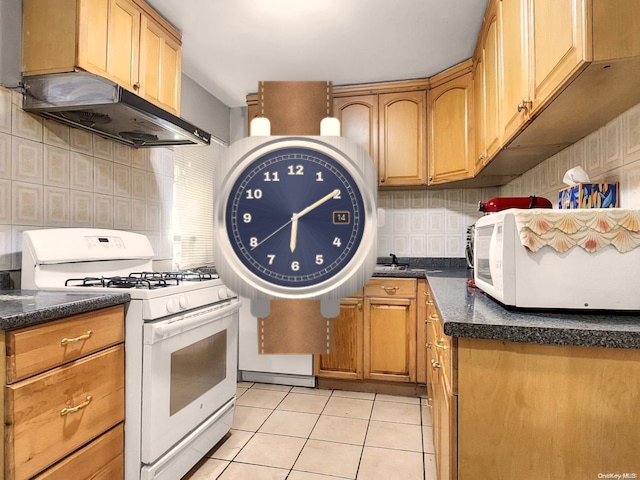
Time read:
6 h 09 min 39 s
